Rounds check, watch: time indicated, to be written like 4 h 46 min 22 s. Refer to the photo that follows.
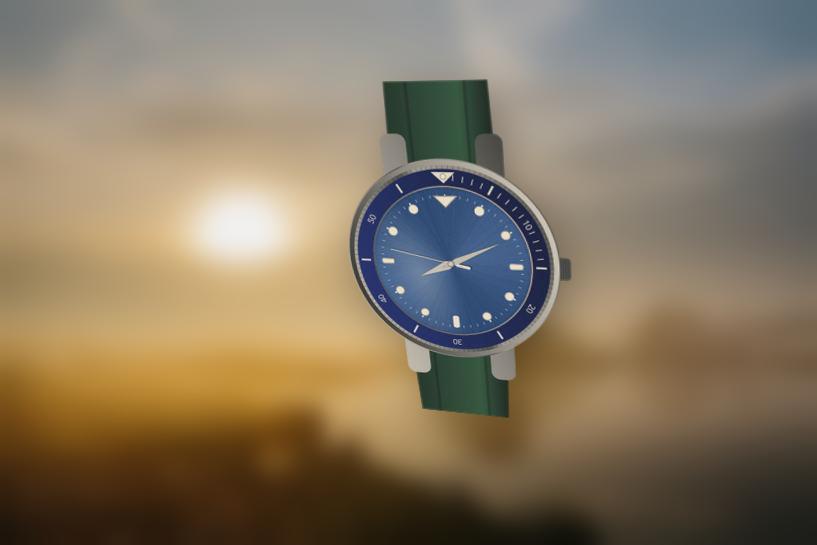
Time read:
8 h 10 min 47 s
